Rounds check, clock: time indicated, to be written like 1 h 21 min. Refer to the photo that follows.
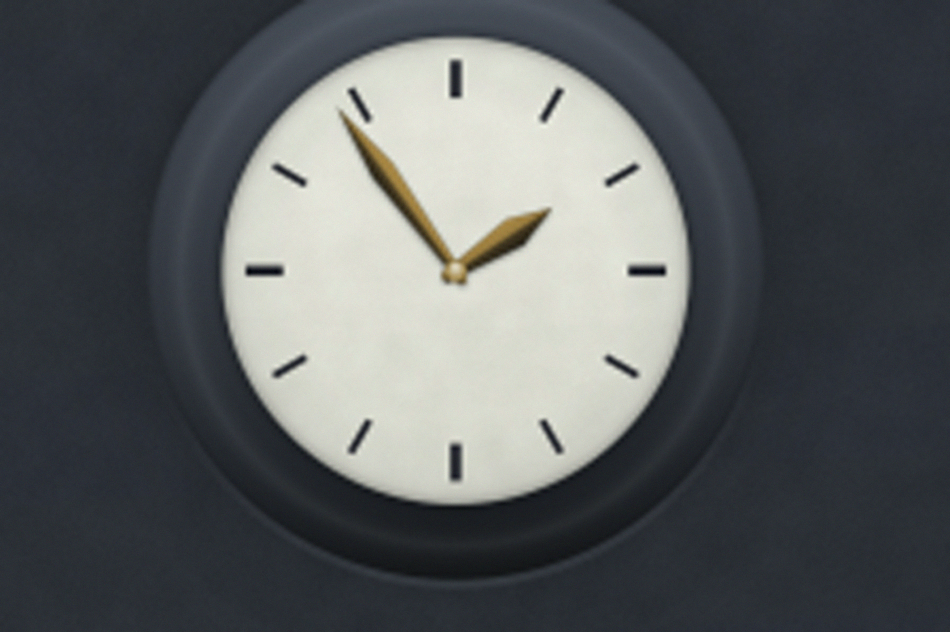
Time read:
1 h 54 min
